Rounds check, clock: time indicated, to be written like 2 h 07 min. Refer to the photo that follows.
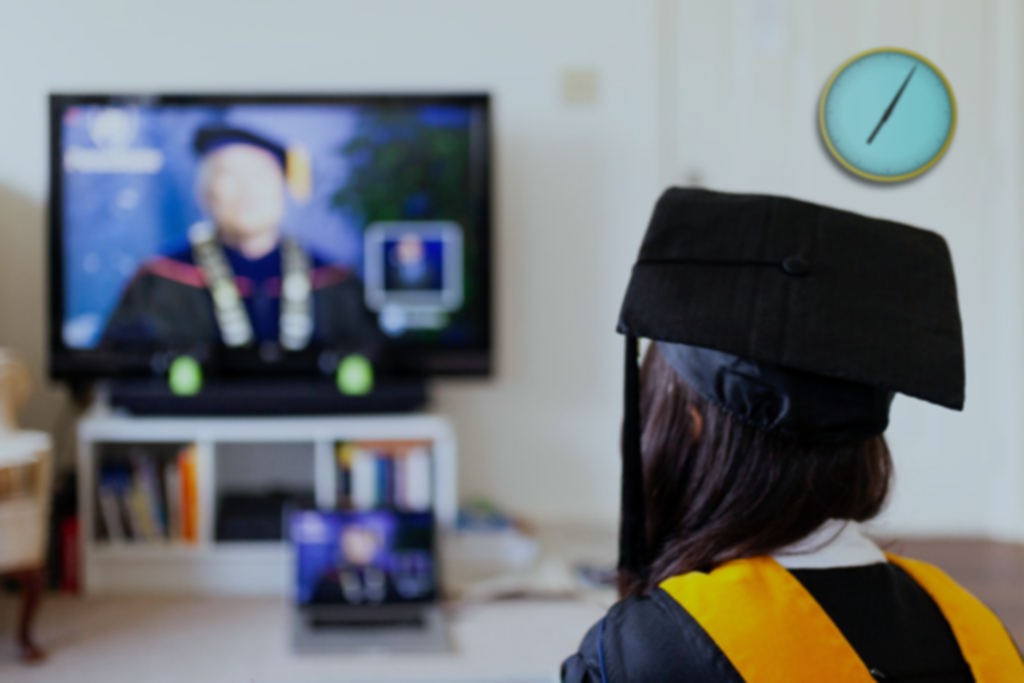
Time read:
7 h 05 min
